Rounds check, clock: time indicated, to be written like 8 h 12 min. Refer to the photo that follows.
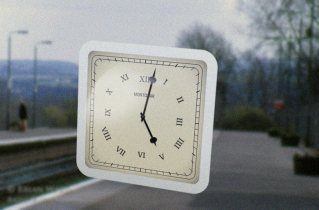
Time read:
5 h 02 min
